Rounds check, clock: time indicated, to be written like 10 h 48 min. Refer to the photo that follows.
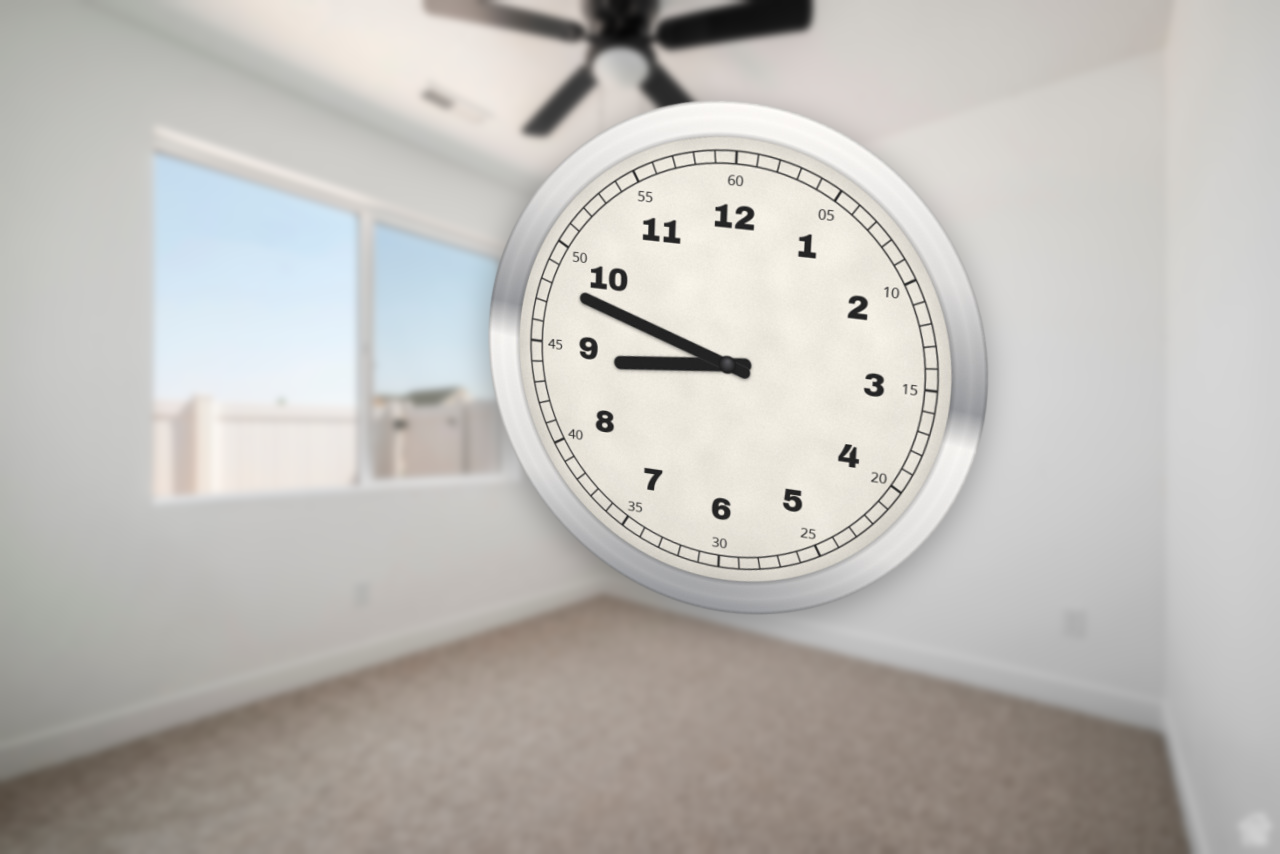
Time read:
8 h 48 min
